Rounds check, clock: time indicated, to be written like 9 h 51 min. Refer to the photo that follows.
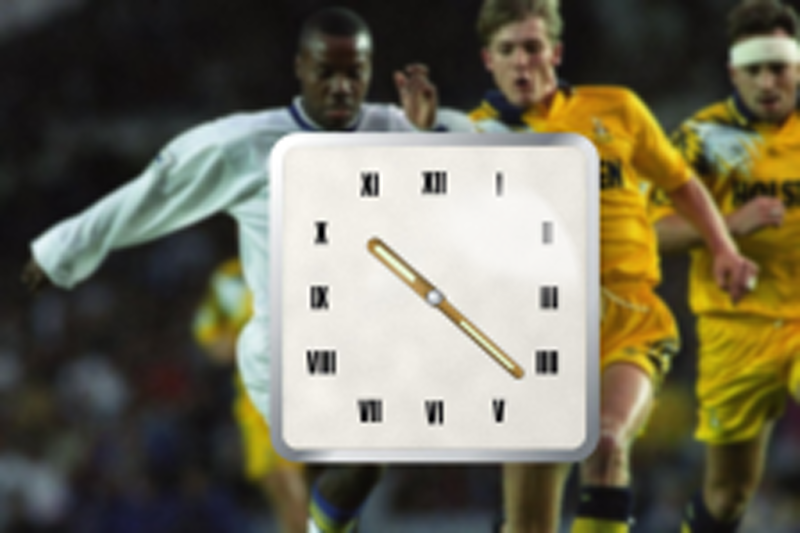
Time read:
10 h 22 min
